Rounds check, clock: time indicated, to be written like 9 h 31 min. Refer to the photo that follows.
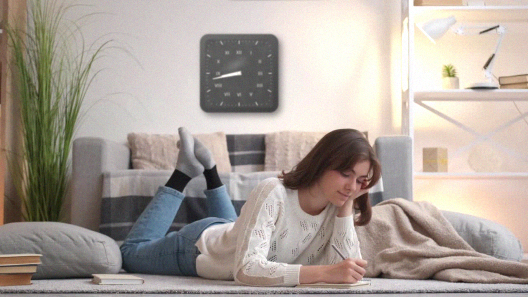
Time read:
8 h 43 min
